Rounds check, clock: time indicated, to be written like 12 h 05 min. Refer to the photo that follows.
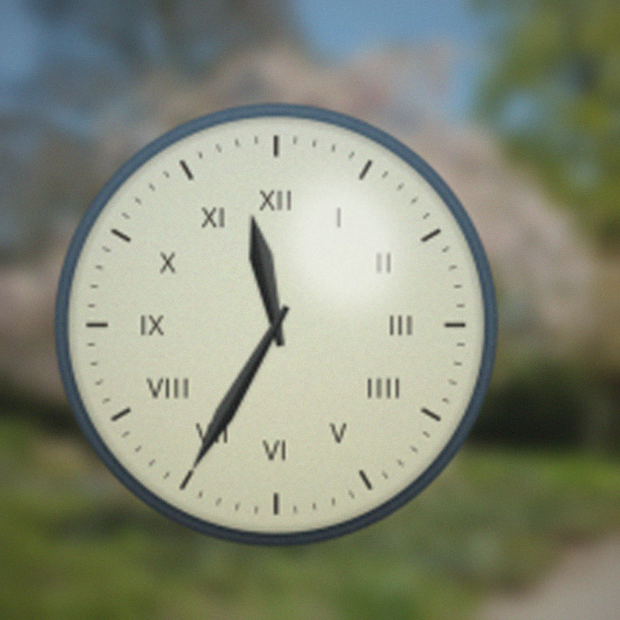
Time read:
11 h 35 min
